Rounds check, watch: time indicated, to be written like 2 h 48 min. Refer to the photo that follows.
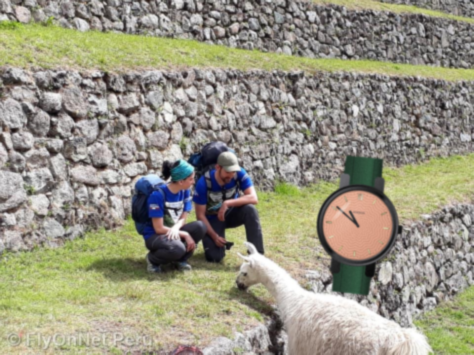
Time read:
10 h 51 min
